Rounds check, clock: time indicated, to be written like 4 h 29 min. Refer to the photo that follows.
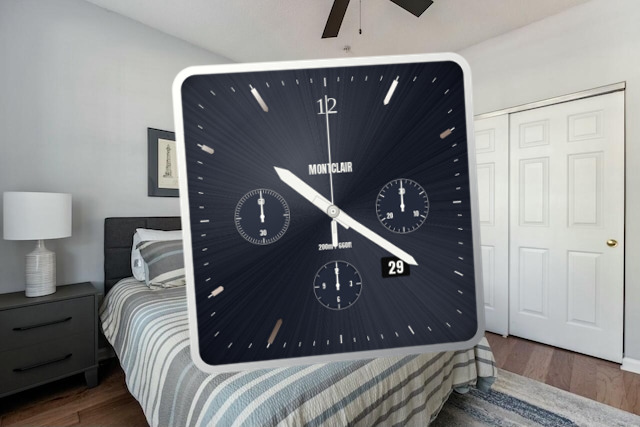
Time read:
10 h 21 min
